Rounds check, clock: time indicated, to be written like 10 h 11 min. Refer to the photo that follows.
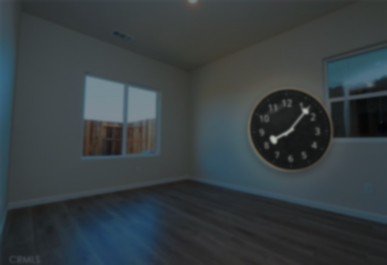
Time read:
8 h 07 min
